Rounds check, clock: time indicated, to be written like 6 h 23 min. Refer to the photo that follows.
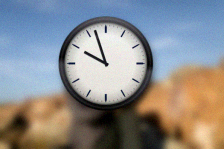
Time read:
9 h 57 min
